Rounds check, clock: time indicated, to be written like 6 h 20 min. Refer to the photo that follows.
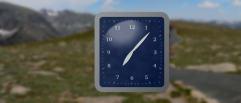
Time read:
7 h 07 min
